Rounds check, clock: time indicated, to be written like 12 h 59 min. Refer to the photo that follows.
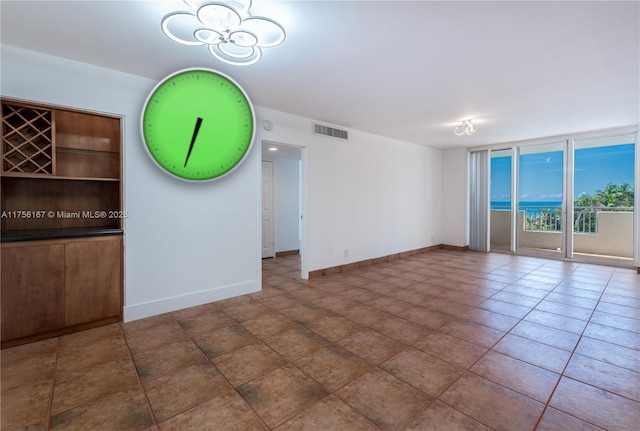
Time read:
6 h 33 min
